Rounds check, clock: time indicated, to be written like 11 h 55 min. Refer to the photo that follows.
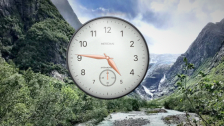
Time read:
4 h 46 min
